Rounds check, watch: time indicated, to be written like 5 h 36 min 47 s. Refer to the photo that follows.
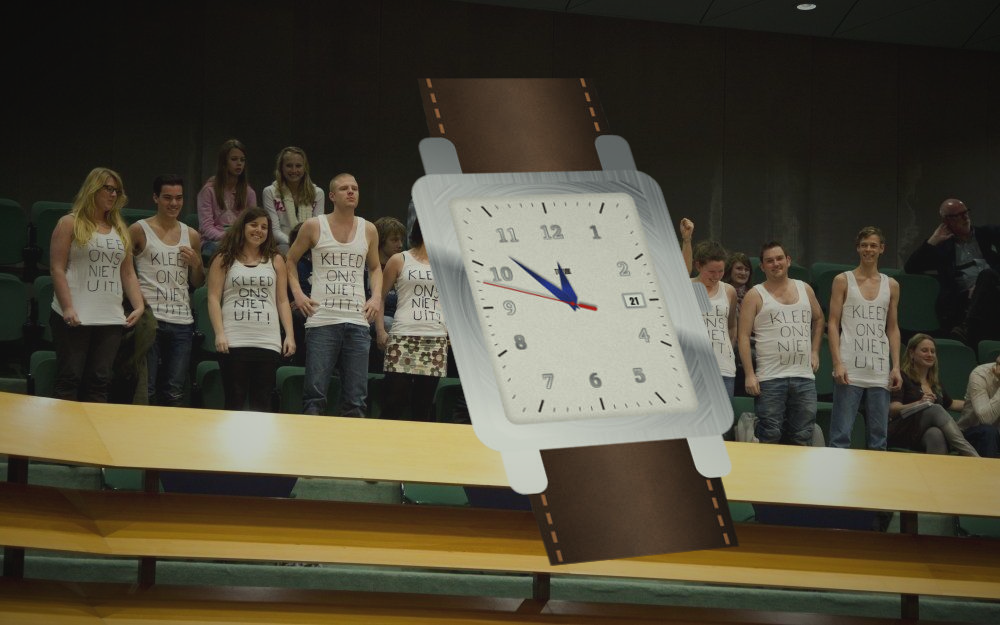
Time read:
11 h 52 min 48 s
